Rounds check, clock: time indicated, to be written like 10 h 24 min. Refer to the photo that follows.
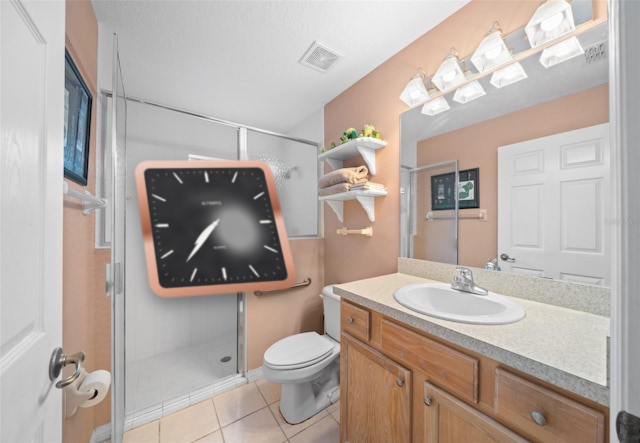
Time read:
7 h 37 min
